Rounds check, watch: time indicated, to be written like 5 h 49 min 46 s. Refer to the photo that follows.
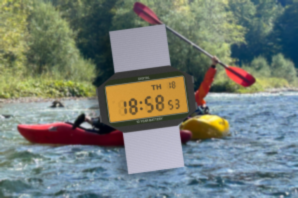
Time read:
18 h 58 min 53 s
